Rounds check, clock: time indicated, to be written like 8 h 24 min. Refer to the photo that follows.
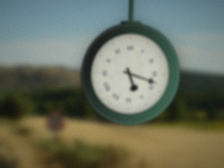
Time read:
5 h 18 min
